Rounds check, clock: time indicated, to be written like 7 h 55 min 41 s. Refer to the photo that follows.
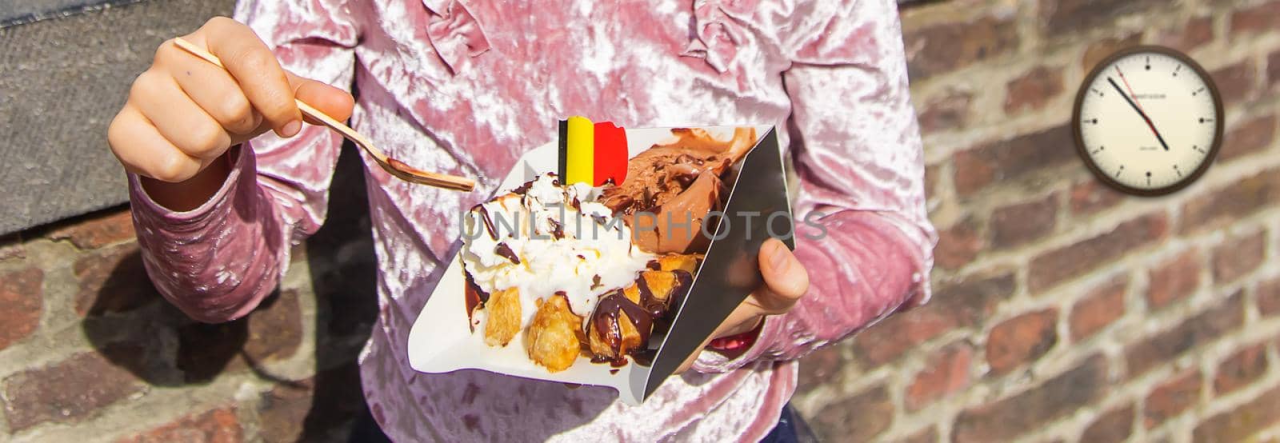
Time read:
4 h 52 min 55 s
